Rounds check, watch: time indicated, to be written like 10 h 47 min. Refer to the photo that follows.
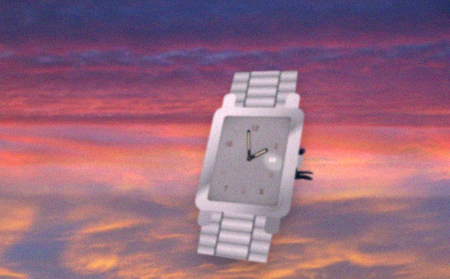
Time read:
1 h 58 min
